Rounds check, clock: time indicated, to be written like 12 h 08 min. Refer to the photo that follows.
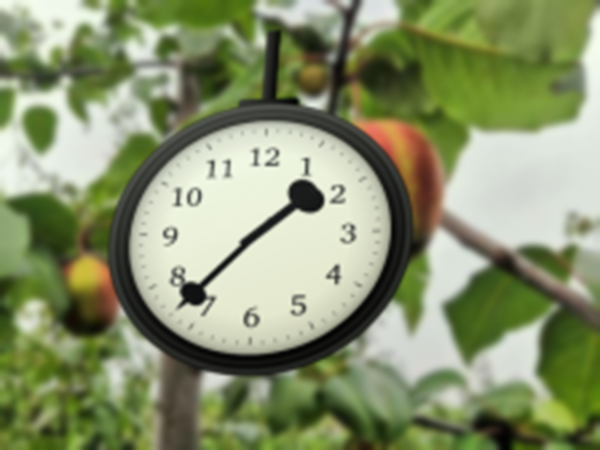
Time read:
1 h 37 min
